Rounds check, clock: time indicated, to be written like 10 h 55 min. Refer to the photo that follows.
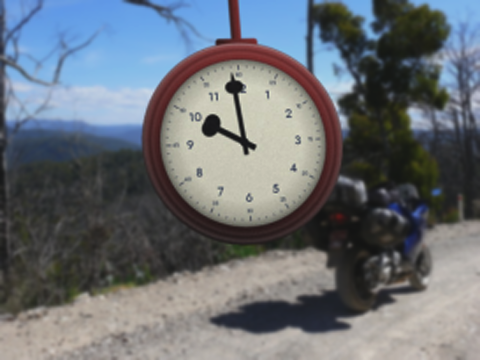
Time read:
9 h 59 min
